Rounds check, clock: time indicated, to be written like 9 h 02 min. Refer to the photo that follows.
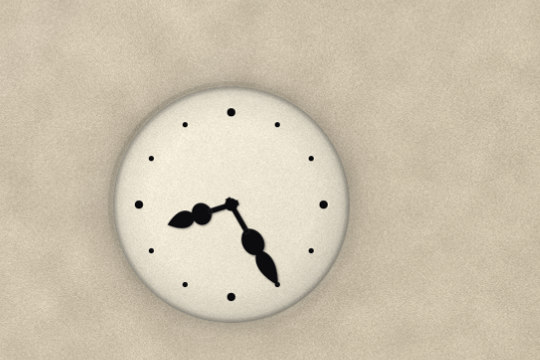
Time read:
8 h 25 min
